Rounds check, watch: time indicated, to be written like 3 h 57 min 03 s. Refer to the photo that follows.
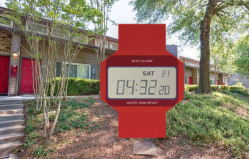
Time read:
4 h 32 min 20 s
